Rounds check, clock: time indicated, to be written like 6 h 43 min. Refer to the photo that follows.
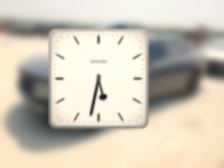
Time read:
5 h 32 min
